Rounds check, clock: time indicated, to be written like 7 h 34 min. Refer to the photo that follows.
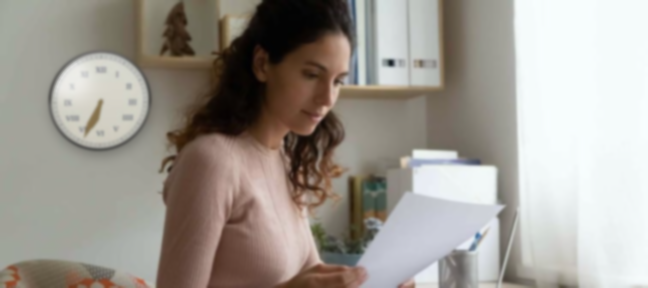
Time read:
6 h 34 min
